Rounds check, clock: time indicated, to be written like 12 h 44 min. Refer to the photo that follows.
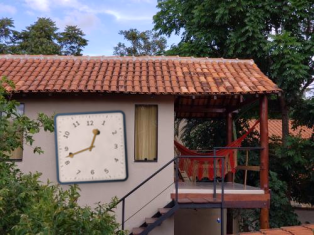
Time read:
12 h 42 min
